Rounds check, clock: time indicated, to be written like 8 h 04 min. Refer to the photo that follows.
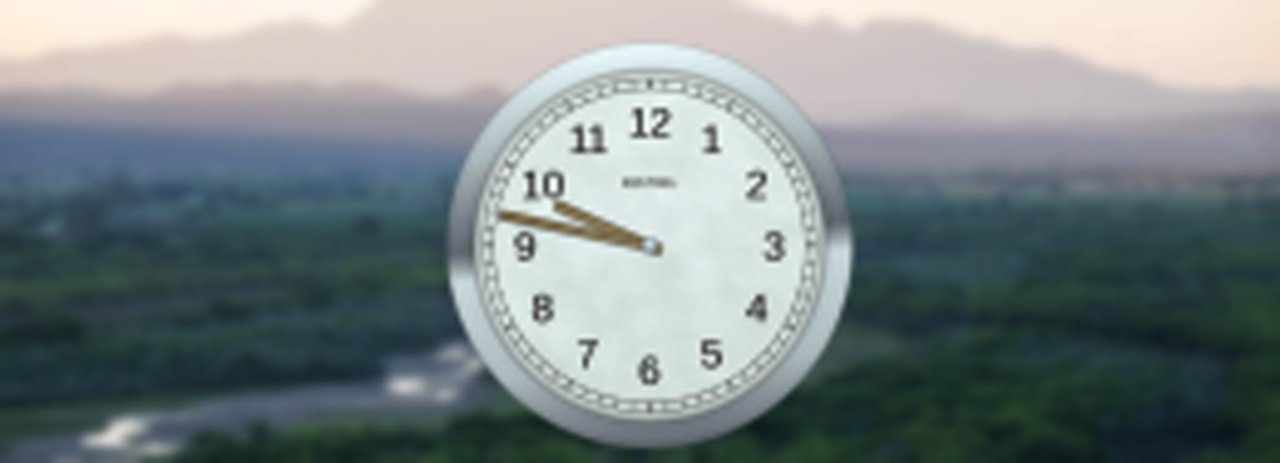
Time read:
9 h 47 min
